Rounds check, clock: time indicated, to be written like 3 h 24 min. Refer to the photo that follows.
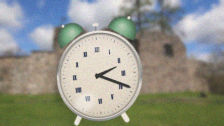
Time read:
2 h 19 min
